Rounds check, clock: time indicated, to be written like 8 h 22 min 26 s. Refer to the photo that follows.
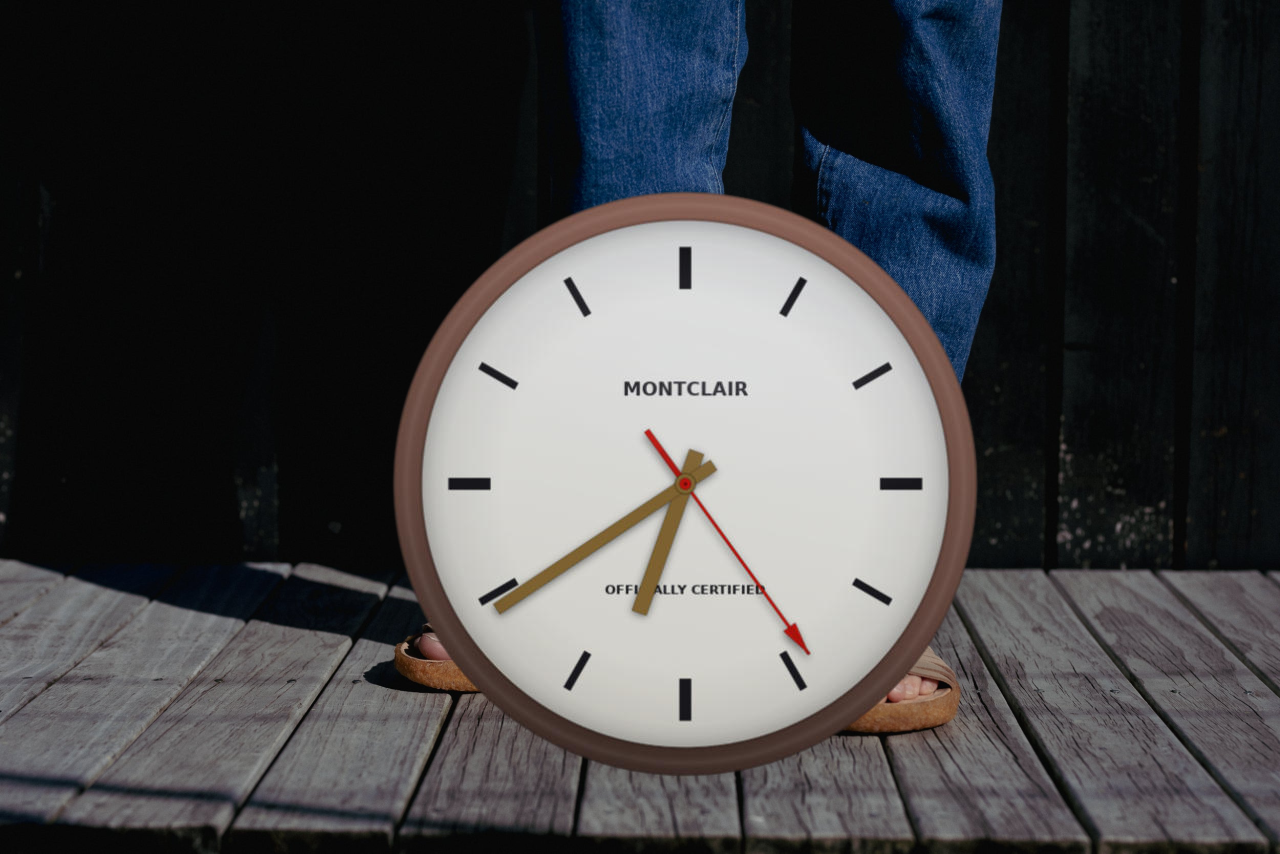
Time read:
6 h 39 min 24 s
